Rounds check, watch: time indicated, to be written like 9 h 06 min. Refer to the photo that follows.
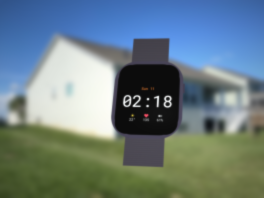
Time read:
2 h 18 min
